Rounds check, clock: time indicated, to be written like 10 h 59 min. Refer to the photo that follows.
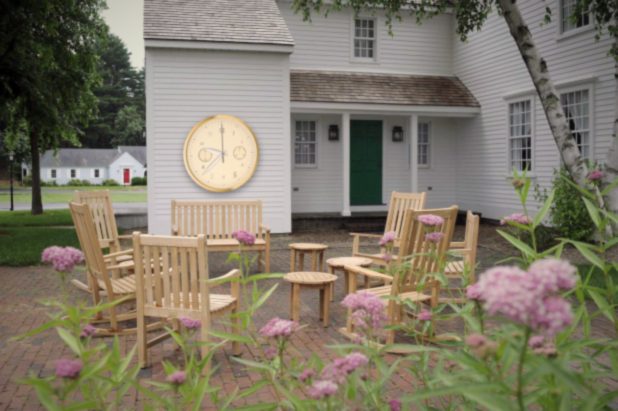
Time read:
9 h 38 min
